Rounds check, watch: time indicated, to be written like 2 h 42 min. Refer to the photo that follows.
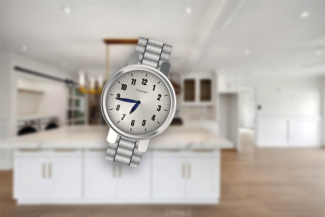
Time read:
6 h 44 min
